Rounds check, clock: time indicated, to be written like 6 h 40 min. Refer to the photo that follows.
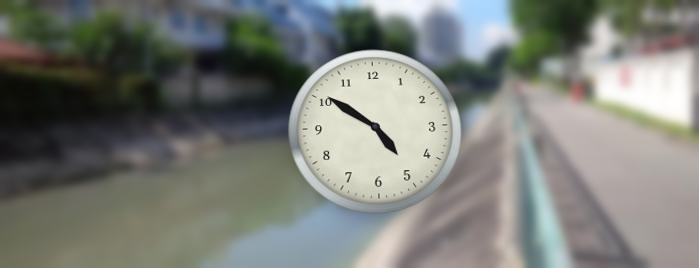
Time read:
4 h 51 min
